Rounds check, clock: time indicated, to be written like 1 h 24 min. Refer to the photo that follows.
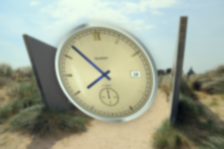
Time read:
7 h 53 min
